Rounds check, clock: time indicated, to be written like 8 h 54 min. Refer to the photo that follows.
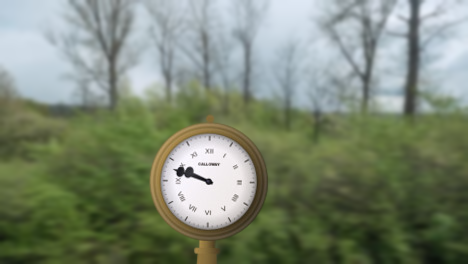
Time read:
9 h 48 min
